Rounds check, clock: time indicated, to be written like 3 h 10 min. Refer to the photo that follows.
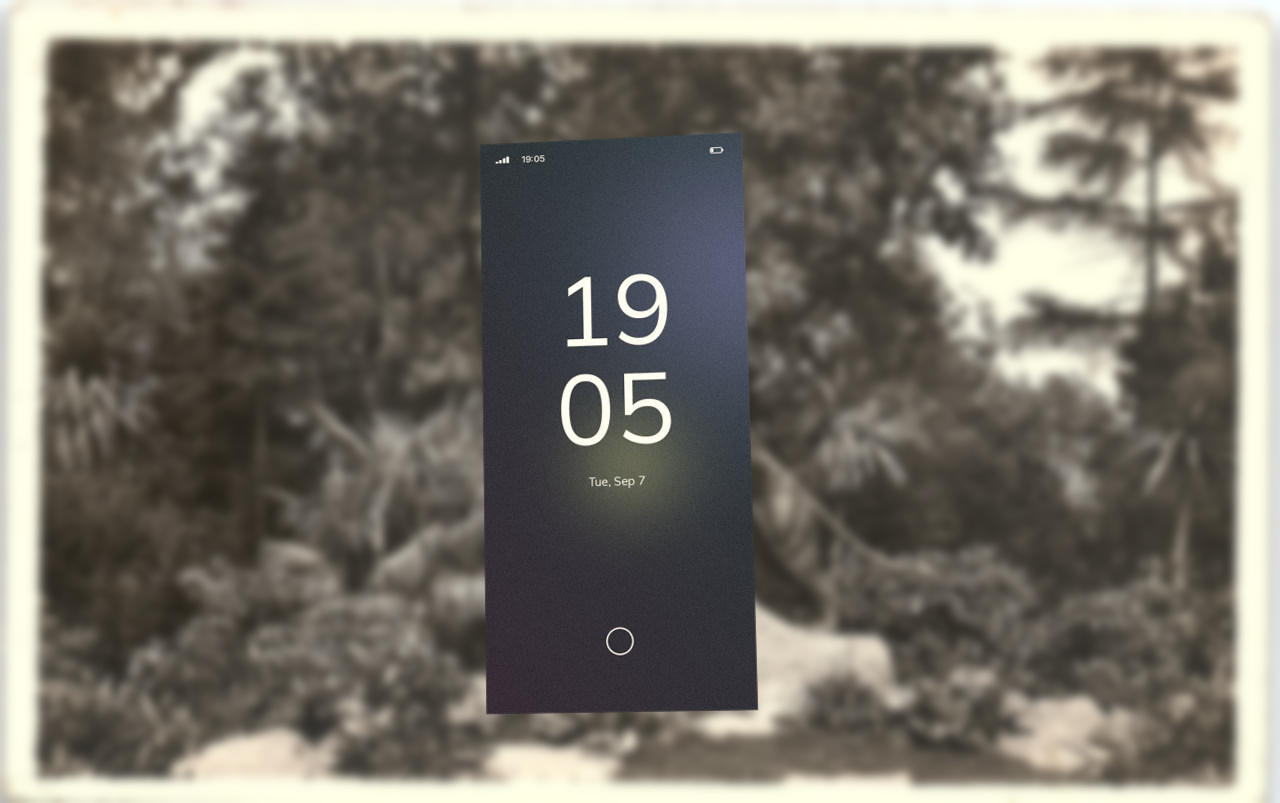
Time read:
19 h 05 min
